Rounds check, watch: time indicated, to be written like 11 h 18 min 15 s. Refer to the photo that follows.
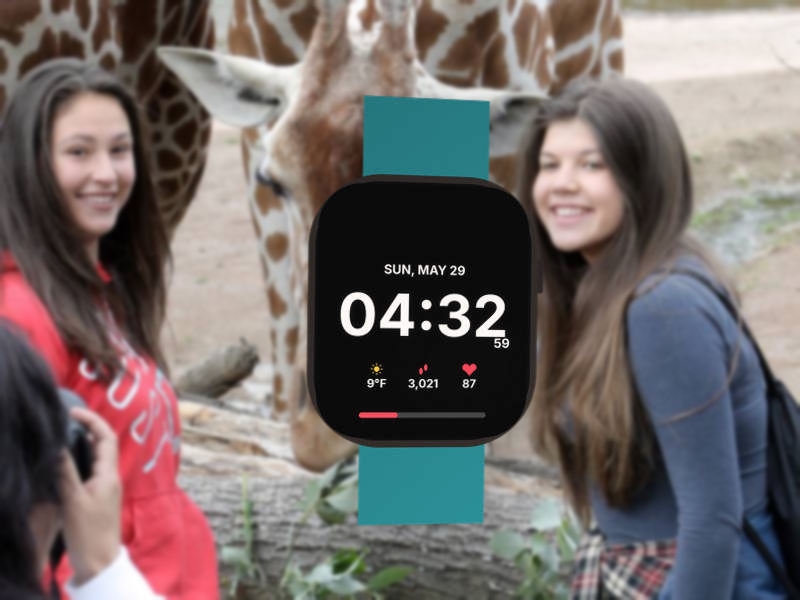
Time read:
4 h 32 min 59 s
